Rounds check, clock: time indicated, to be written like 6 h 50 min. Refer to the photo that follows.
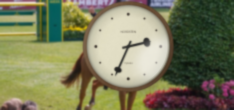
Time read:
2 h 34 min
